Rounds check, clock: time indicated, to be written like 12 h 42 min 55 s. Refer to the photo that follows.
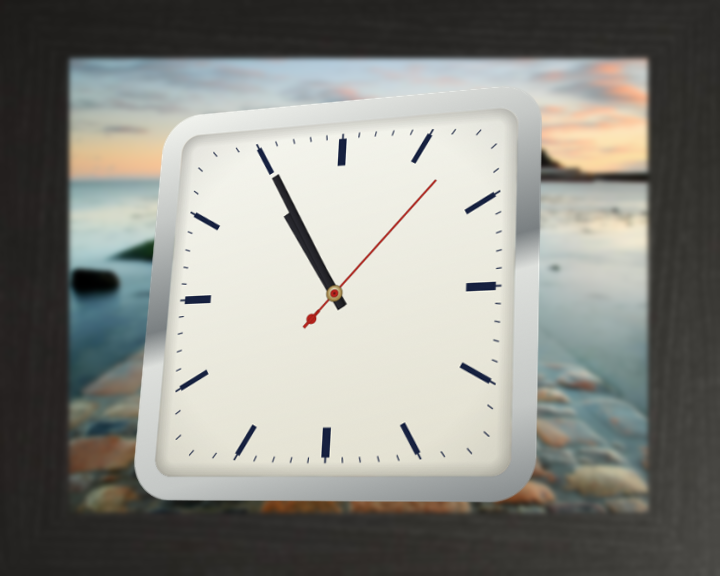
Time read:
10 h 55 min 07 s
